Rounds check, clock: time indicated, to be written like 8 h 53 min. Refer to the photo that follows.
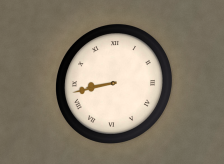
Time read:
8 h 43 min
